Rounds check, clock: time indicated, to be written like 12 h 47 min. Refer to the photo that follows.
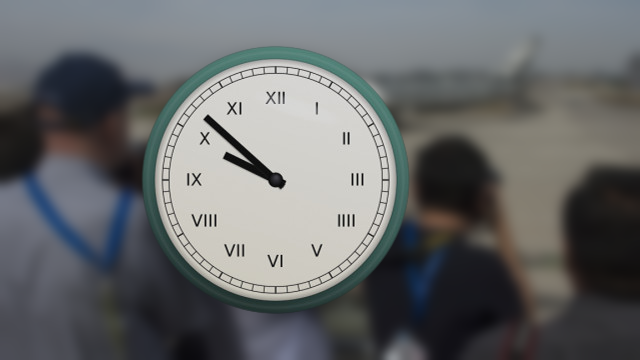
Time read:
9 h 52 min
